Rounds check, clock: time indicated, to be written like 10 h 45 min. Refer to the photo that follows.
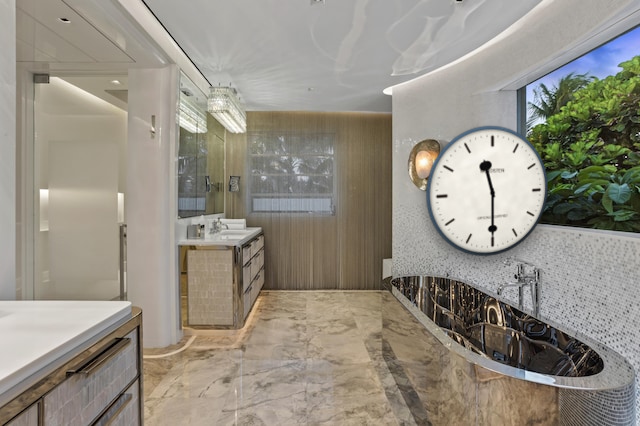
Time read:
11 h 30 min
